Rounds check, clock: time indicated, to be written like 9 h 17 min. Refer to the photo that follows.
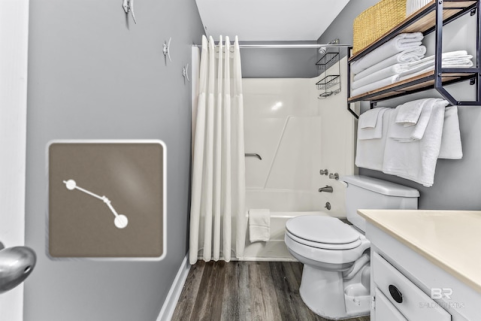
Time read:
4 h 49 min
